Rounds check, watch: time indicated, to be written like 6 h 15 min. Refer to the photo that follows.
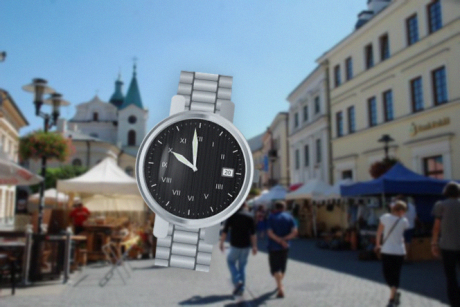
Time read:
9 h 59 min
